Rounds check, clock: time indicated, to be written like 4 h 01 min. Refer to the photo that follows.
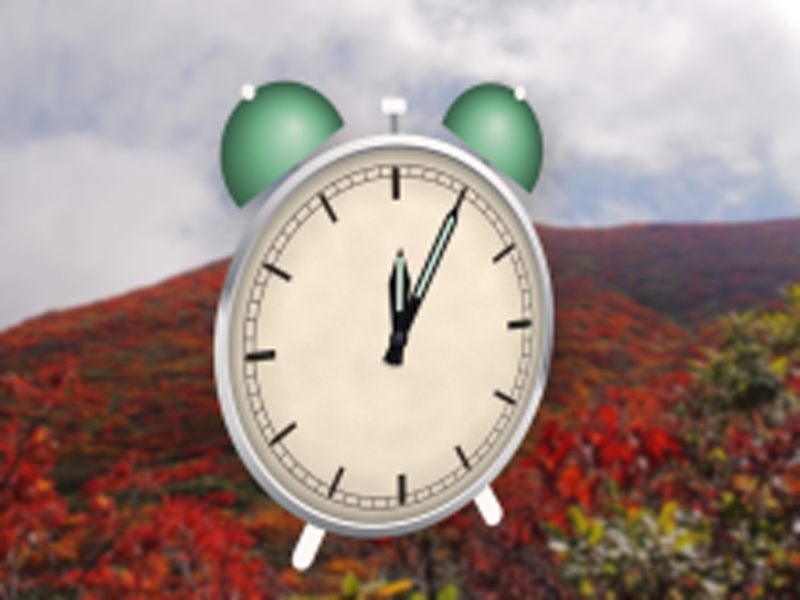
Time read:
12 h 05 min
